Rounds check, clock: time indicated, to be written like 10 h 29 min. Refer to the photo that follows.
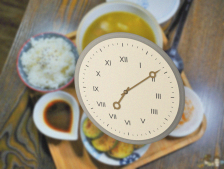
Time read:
7 h 09 min
